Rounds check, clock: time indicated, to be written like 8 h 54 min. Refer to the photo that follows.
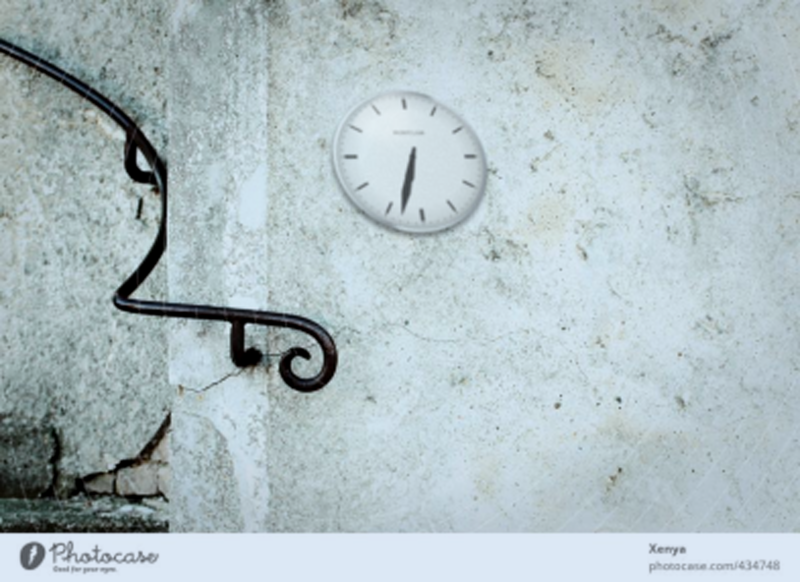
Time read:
6 h 33 min
